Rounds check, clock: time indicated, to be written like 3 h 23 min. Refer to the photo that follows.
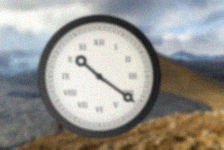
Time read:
10 h 21 min
